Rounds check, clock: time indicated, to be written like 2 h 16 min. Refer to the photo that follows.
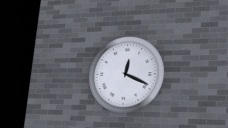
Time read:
12 h 19 min
